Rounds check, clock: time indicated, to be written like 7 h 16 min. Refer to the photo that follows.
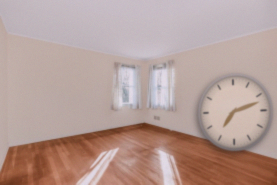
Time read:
7 h 12 min
